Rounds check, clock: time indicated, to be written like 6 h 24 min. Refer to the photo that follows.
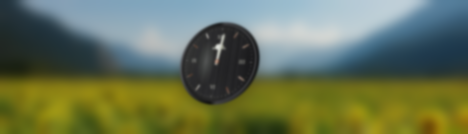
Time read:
12 h 01 min
